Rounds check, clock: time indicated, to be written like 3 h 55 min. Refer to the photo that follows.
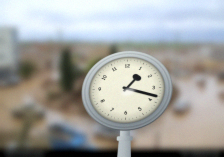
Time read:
1 h 18 min
